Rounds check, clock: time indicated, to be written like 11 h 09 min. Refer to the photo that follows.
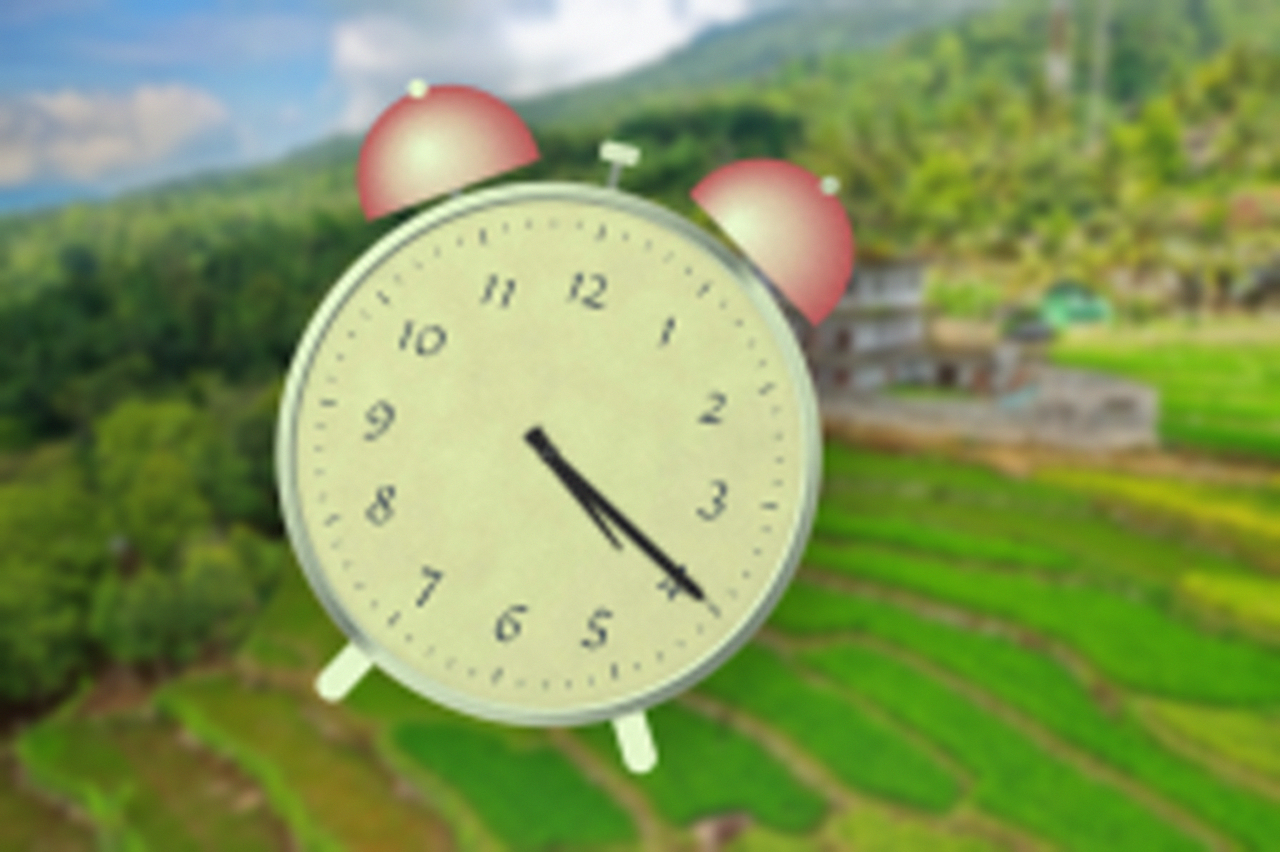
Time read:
4 h 20 min
